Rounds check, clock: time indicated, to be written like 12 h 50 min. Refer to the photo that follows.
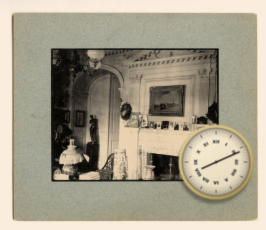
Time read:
8 h 11 min
